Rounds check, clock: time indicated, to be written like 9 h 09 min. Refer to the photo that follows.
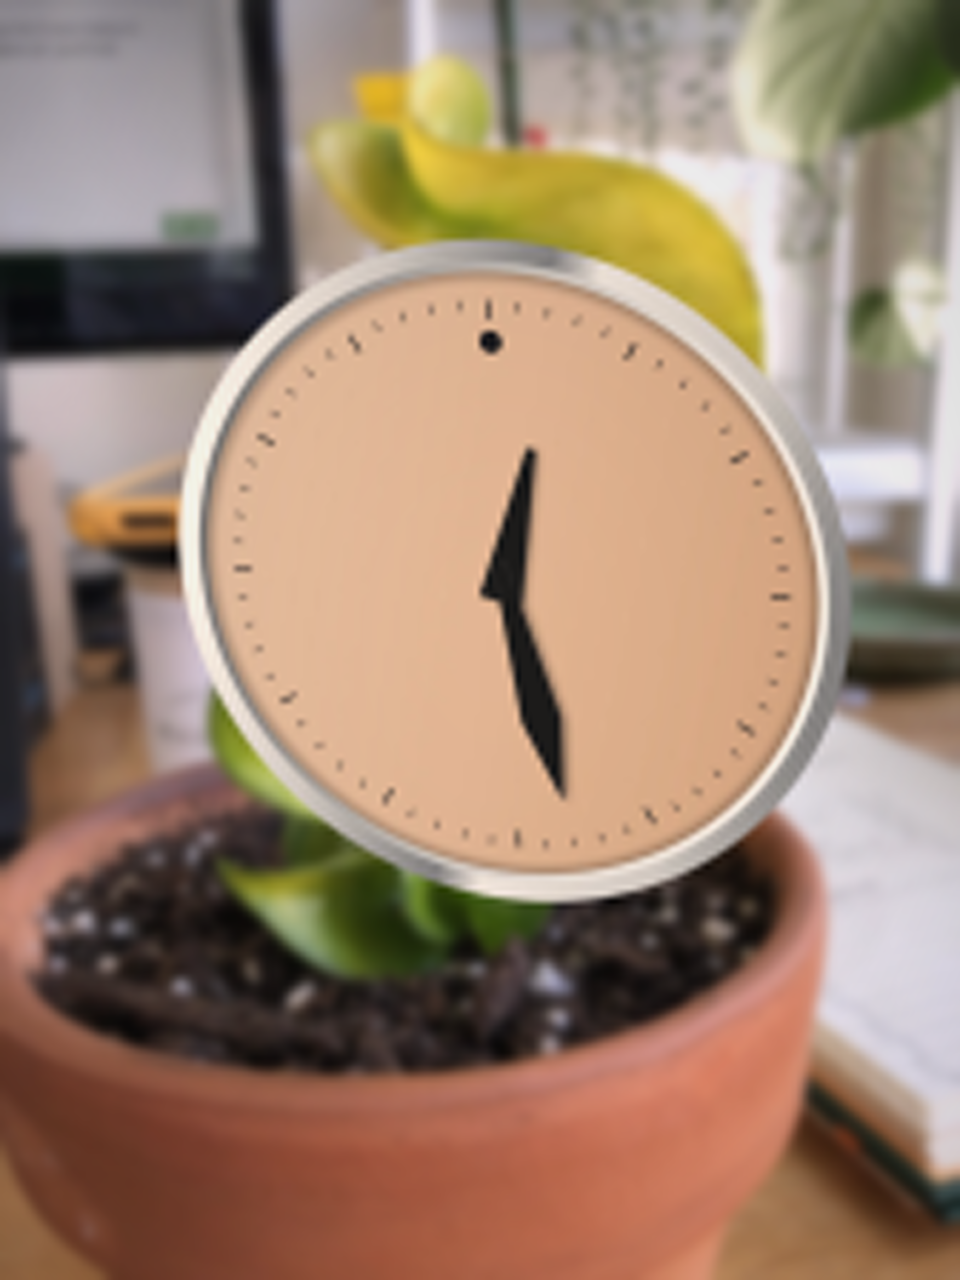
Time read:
12 h 28 min
